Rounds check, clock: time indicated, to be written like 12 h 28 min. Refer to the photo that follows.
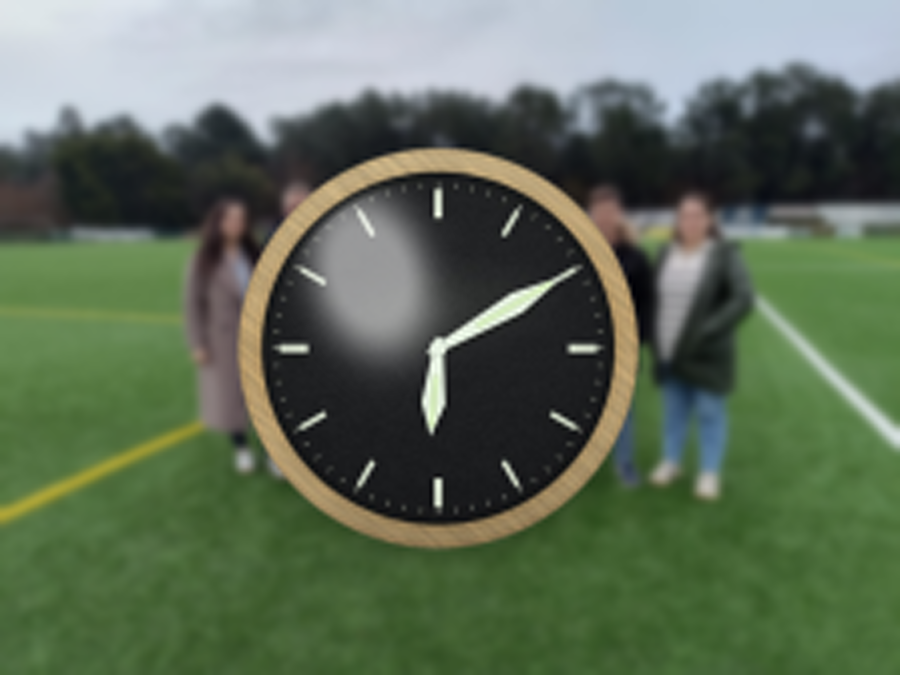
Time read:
6 h 10 min
